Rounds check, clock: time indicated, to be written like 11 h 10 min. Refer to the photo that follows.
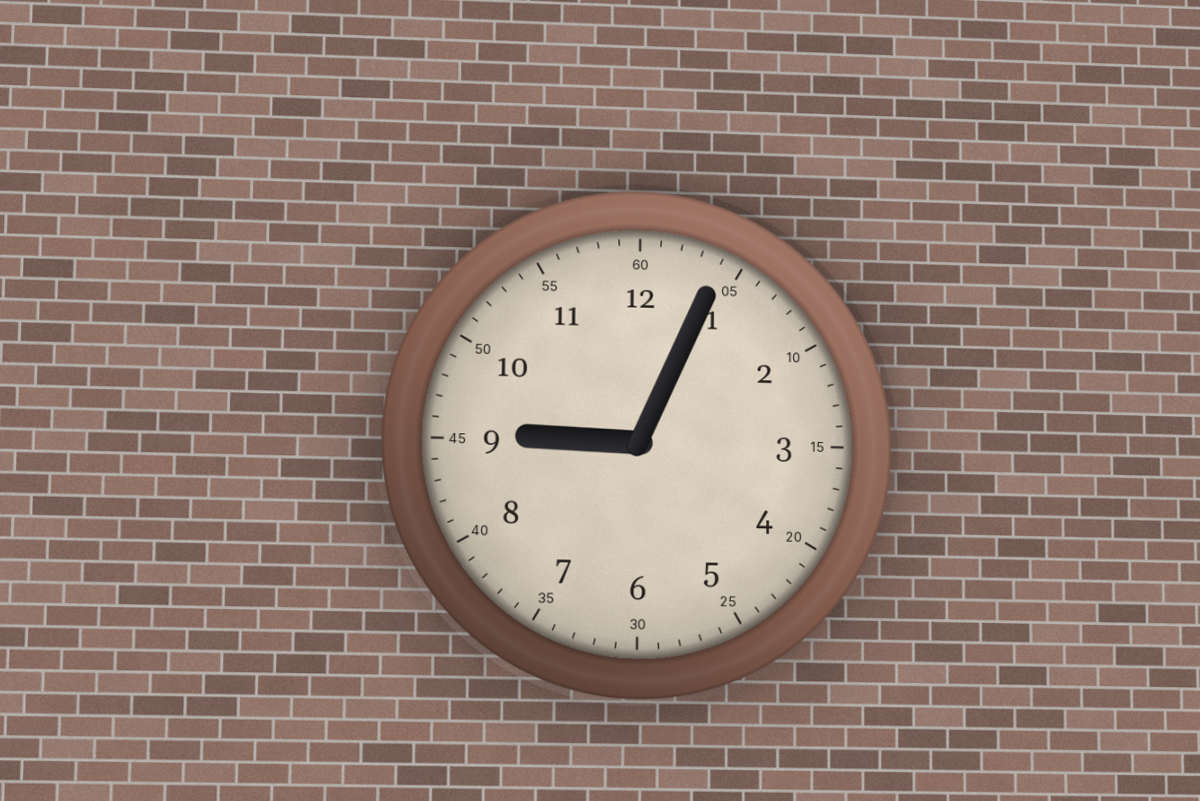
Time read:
9 h 04 min
